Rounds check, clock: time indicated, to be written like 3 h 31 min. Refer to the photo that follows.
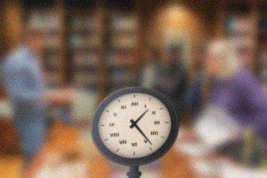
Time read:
1 h 24 min
